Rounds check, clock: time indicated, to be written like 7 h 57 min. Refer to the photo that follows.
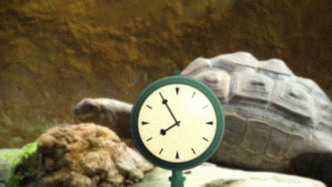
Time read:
7 h 55 min
